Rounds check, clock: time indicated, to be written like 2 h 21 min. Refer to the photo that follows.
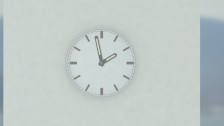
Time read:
1 h 58 min
